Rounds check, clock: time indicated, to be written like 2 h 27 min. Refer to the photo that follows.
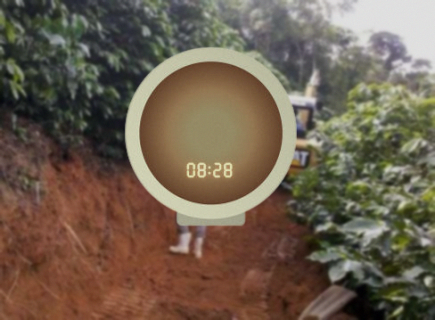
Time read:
8 h 28 min
